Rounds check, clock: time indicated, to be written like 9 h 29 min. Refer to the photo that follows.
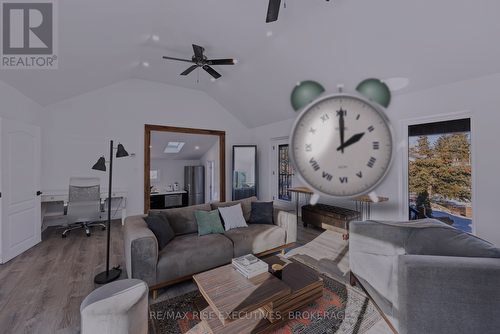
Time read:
2 h 00 min
